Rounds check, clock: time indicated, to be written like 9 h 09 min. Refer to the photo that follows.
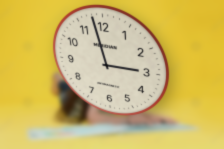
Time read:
2 h 58 min
